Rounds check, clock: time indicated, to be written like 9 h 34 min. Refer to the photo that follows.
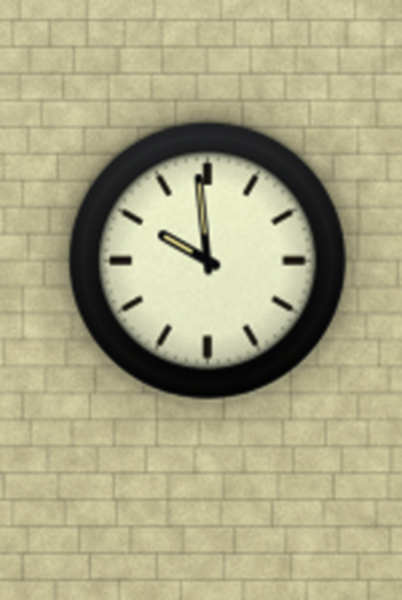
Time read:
9 h 59 min
